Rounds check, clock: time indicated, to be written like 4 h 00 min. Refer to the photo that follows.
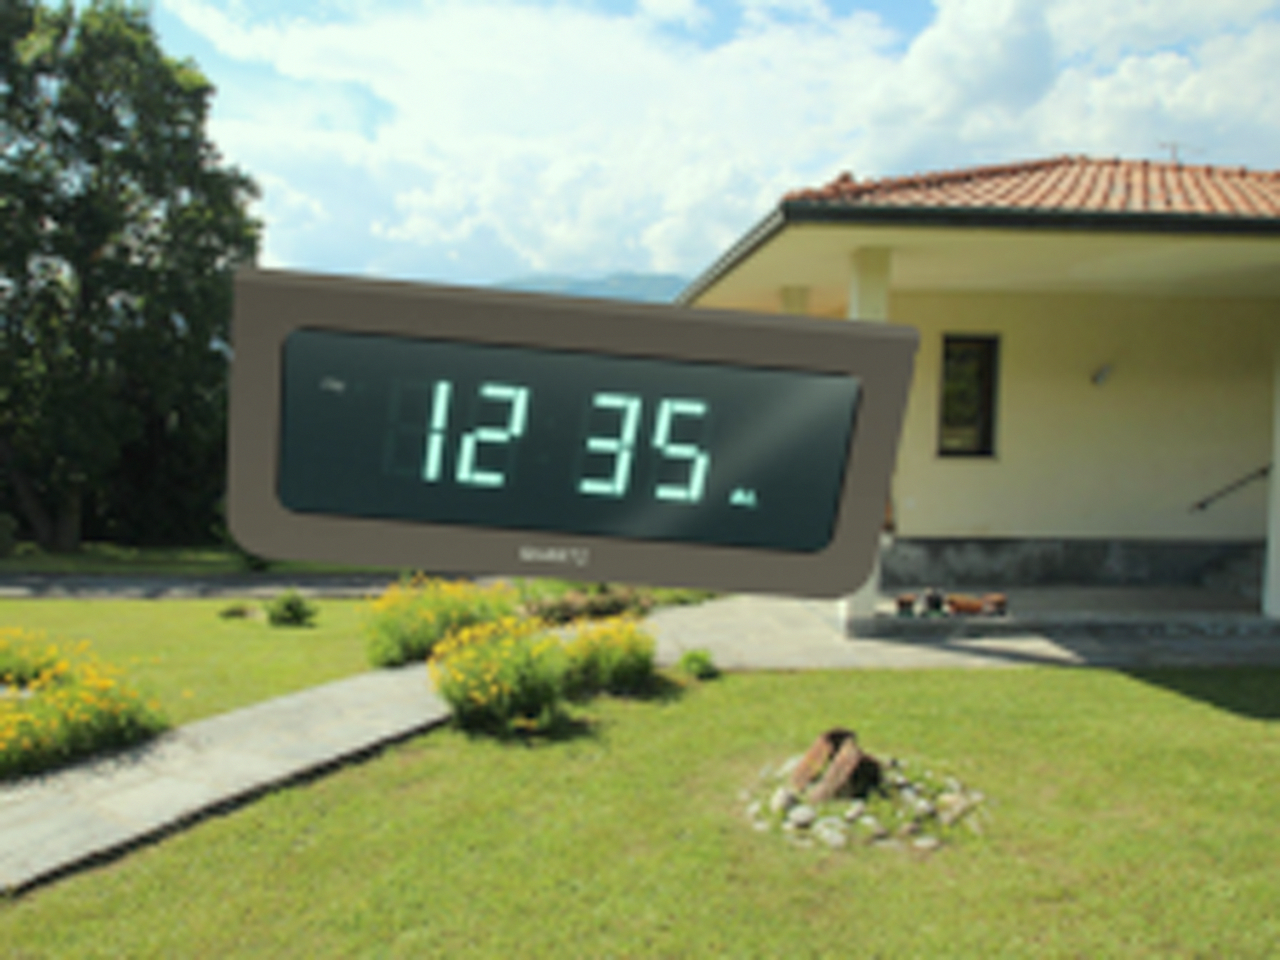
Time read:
12 h 35 min
